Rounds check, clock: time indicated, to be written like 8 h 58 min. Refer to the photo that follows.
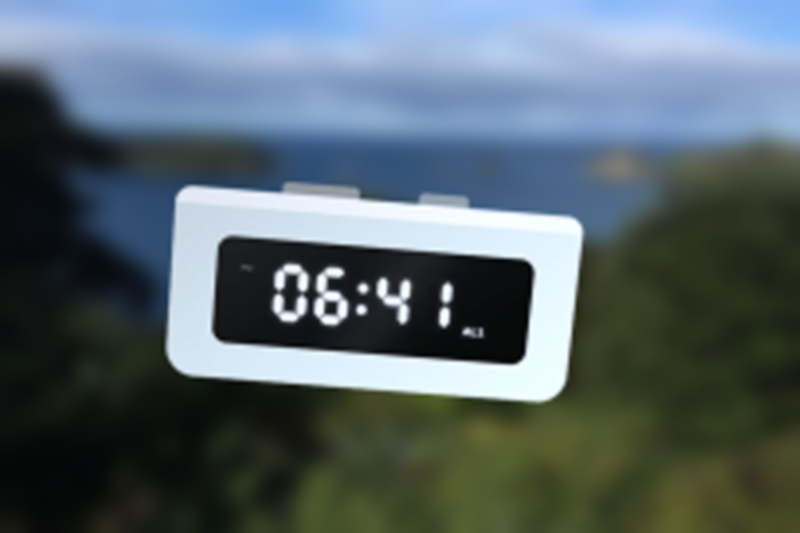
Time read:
6 h 41 min
